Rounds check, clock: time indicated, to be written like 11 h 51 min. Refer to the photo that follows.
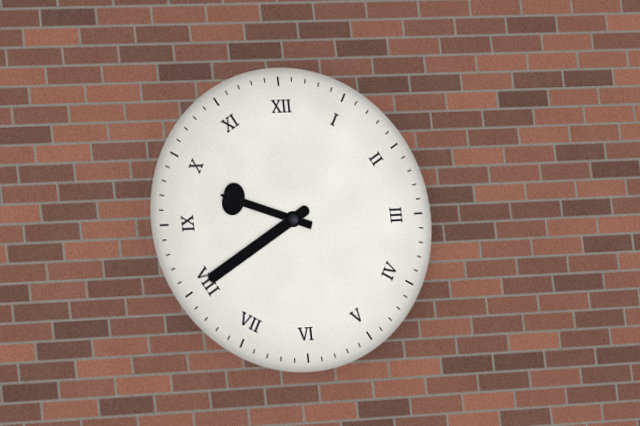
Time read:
9 h 40 min
